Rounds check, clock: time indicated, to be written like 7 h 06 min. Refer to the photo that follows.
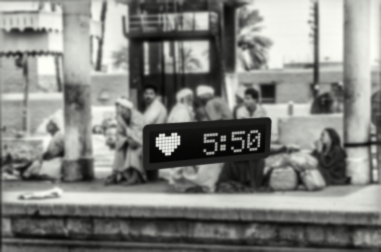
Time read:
5 h 50 min
